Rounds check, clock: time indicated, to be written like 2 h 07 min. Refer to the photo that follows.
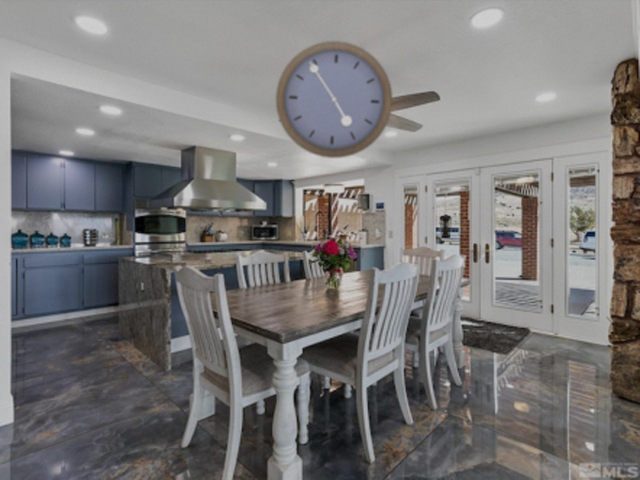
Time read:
4 h 54 min
